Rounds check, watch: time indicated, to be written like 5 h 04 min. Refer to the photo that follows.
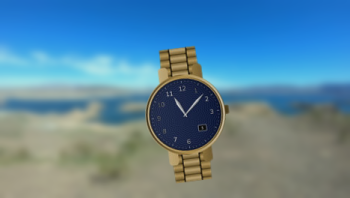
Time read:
11 h 08 min
